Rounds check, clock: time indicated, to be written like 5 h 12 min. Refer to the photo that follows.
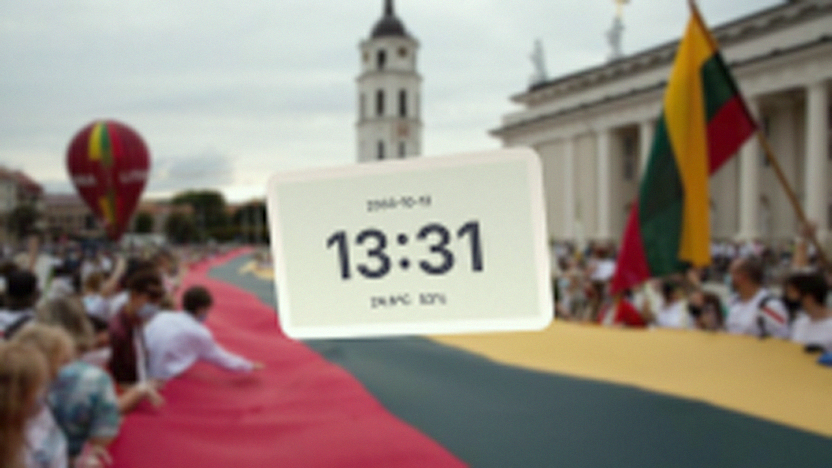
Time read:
13 h 31 min
